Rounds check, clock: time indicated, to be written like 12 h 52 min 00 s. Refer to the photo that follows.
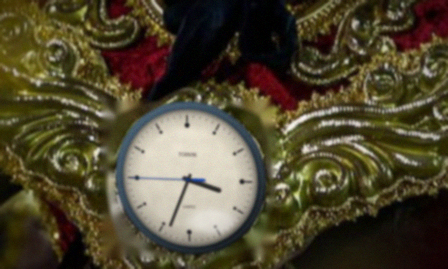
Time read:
3 h 33 min 45 s
